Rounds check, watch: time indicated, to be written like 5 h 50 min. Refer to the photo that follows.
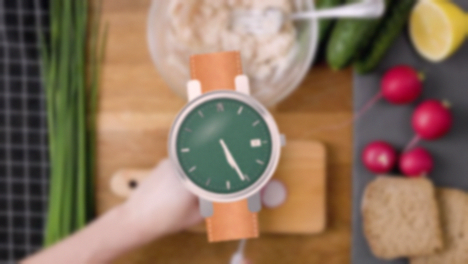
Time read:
5 h 26 min
